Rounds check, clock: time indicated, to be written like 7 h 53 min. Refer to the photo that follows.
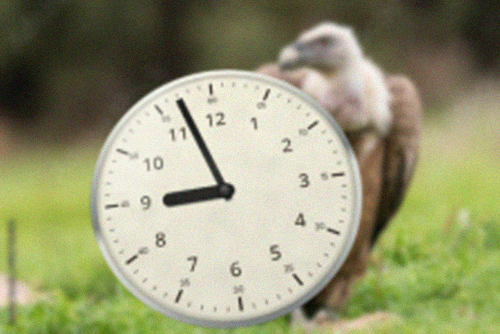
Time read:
8 h 57 min
